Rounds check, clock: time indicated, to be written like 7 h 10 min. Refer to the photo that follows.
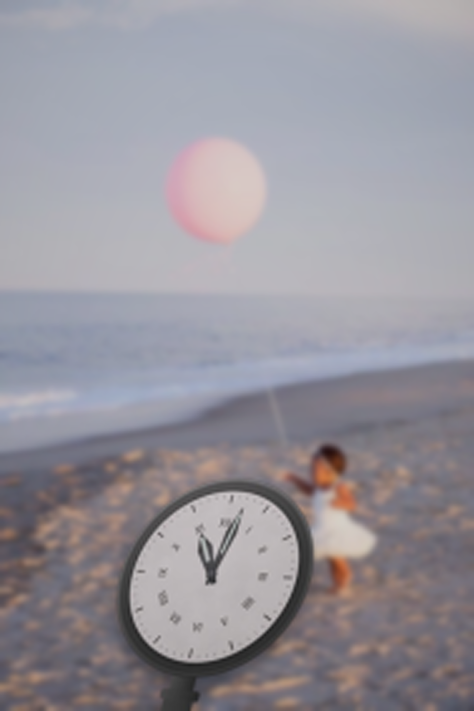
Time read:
11 h 02 min
